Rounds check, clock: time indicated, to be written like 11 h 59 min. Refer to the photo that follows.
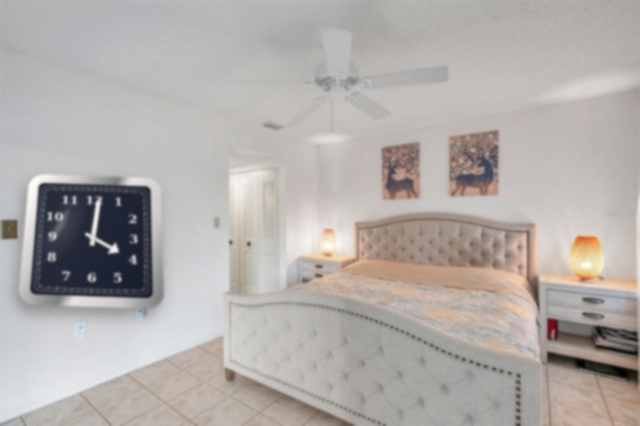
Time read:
4 h 01 min
